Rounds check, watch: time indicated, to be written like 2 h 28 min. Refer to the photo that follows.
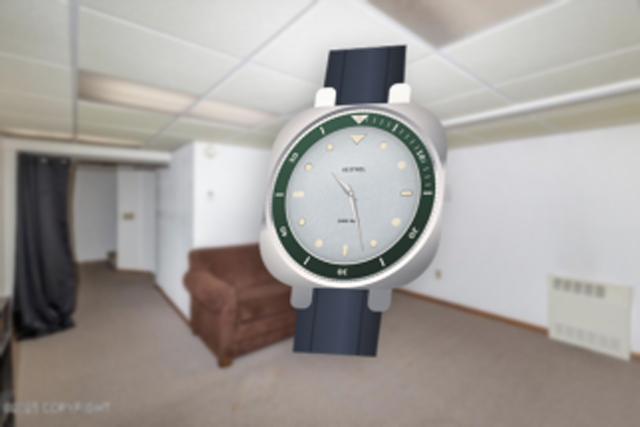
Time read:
10 h 27 min
